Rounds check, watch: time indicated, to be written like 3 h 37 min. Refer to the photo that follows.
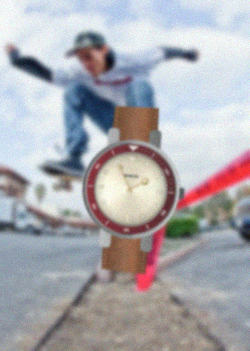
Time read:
1 h 55 min
